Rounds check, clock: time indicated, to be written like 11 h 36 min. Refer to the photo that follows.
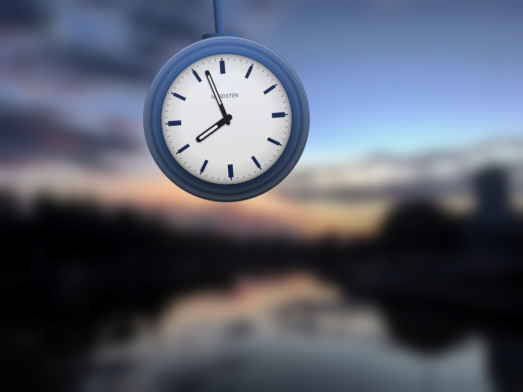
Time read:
7 h 57 min
